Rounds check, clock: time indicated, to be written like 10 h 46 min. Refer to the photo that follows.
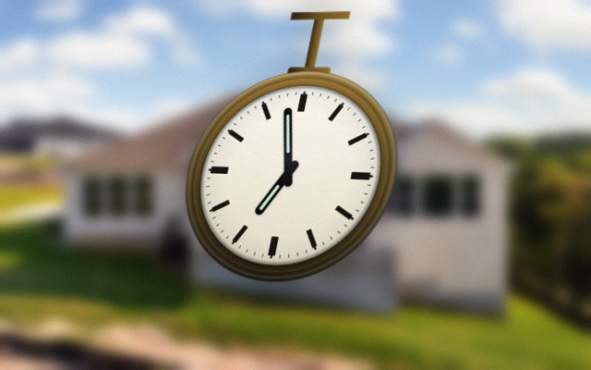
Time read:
6 h 58 min
